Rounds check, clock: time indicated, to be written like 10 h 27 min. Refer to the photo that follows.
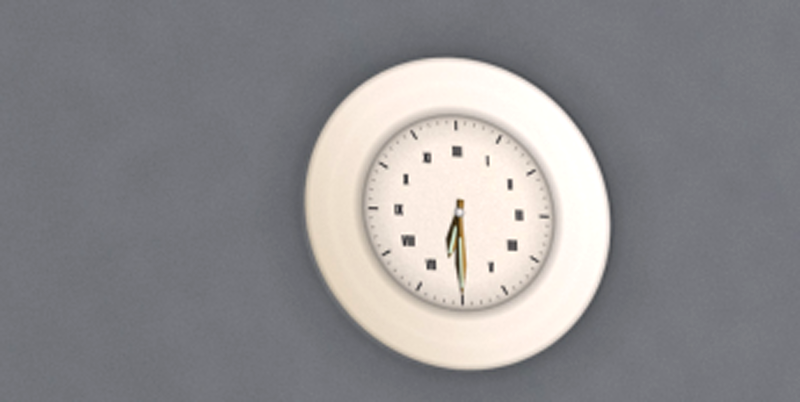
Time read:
6 h 30 min
